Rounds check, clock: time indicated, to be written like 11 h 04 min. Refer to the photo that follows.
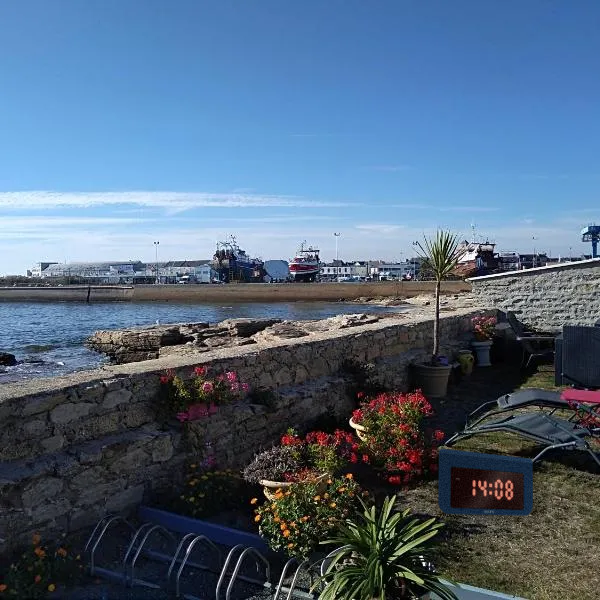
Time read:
14 h 08 min
